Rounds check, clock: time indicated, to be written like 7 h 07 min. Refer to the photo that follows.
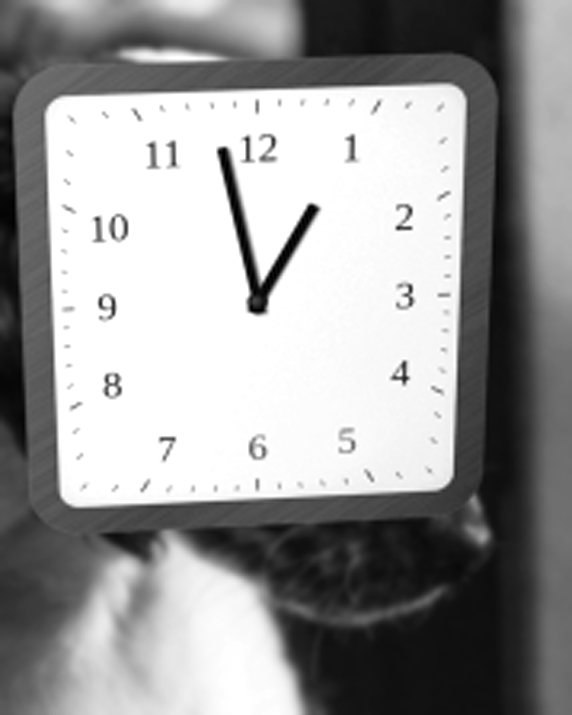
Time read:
12 h 58 min
